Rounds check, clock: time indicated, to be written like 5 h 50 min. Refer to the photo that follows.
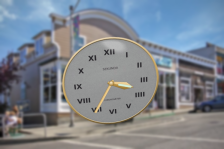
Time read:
3 h 35 min
